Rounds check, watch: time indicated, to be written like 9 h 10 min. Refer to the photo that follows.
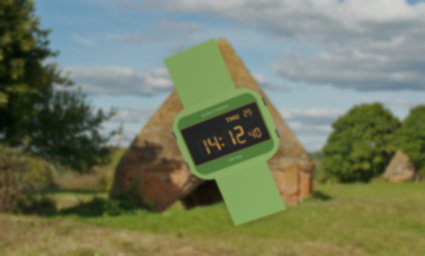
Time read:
14 h 12 min
